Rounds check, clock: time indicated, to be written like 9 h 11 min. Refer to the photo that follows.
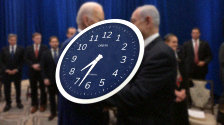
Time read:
7 h 33 min
